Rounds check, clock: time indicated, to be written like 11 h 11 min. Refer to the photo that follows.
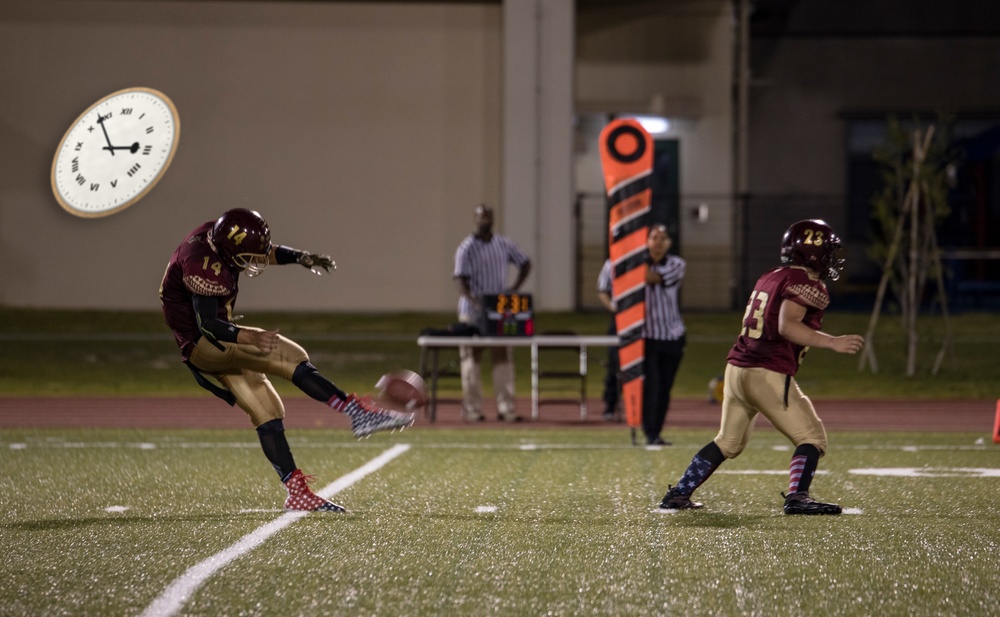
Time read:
2 h 53 min
